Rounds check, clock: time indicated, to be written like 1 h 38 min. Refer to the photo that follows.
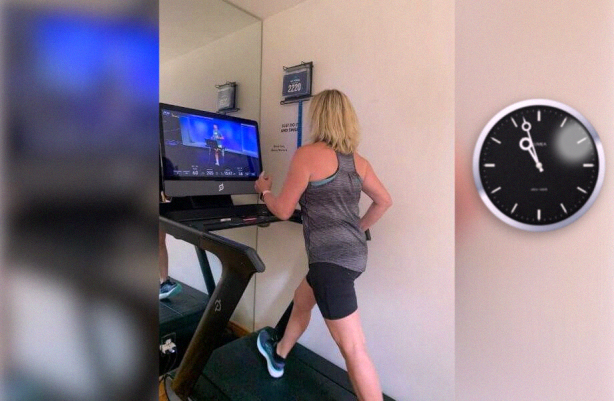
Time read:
10 h 57 min
